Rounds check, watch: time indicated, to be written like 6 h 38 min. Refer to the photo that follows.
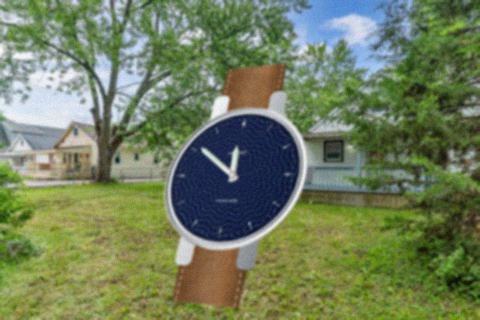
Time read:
11 h 51 min
